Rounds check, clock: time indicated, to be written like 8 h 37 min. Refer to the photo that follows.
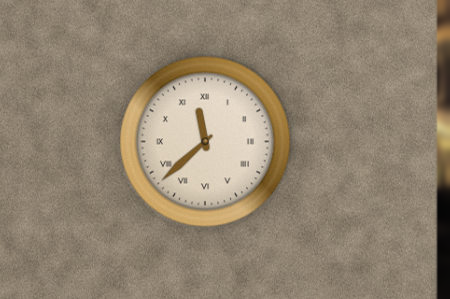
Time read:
11 h 38 min
